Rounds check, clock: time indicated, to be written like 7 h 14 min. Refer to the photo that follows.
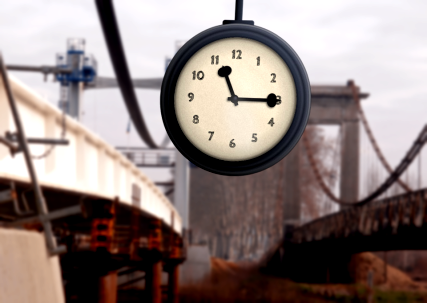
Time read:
11 h 15 min
